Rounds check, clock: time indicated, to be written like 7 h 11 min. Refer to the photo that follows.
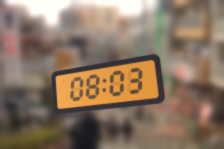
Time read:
8 h 03 min
